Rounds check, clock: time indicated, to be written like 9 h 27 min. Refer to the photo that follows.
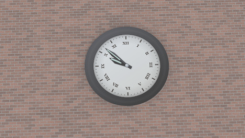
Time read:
9 h 52 min
